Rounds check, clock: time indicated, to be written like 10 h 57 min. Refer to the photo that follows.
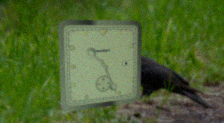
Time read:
10 h 26 min
